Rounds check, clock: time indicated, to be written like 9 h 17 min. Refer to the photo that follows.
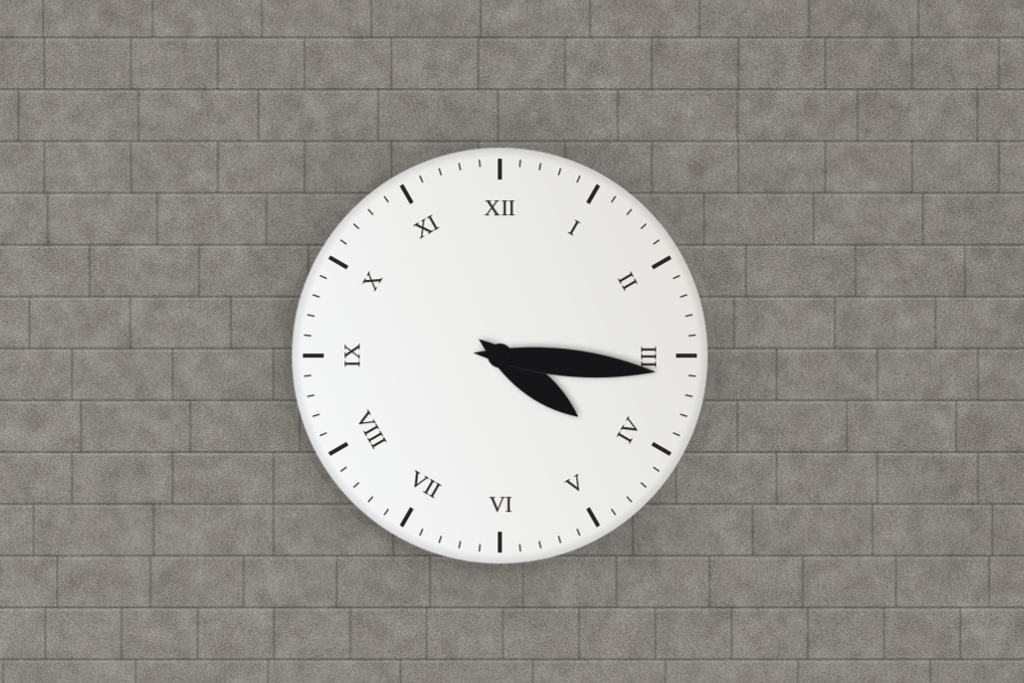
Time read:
4 h 16 min
